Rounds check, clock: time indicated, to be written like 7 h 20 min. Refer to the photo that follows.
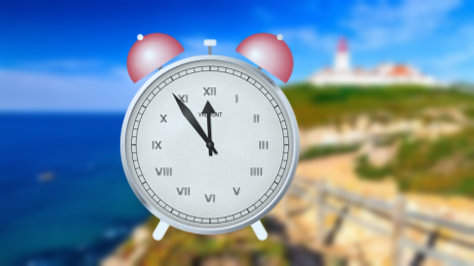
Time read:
11 h 54 min
